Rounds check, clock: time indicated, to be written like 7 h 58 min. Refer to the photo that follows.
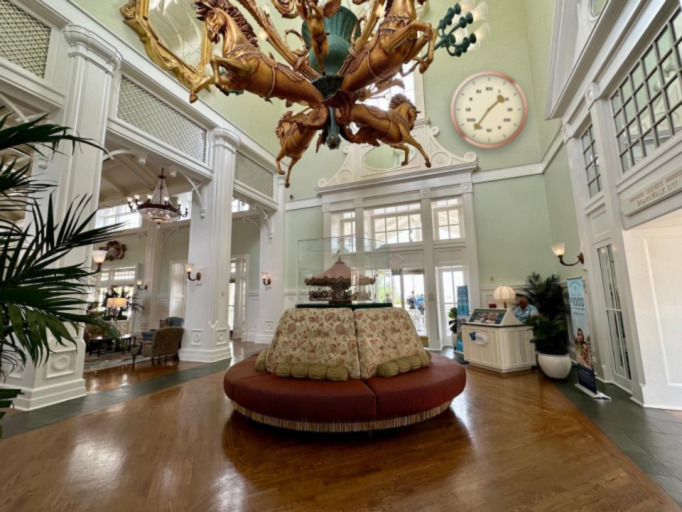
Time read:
1 h 36 min
